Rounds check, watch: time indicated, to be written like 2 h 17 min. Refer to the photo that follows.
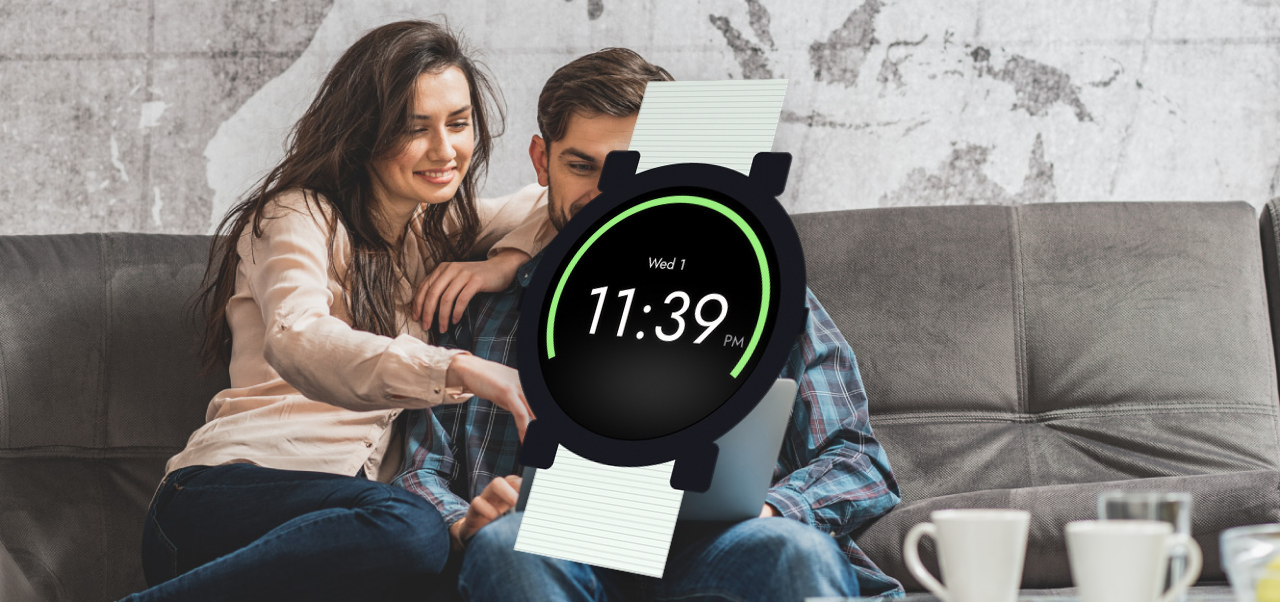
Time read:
11 h 39 min
